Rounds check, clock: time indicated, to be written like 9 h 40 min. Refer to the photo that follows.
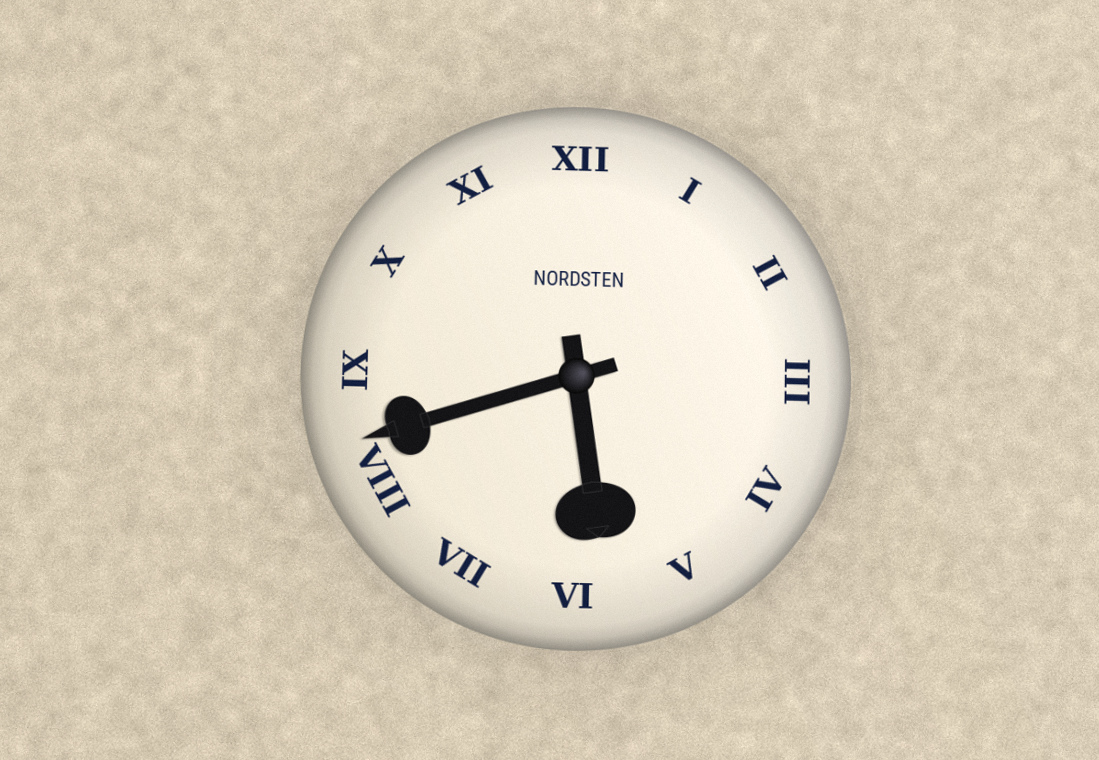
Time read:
5 h 42 min
